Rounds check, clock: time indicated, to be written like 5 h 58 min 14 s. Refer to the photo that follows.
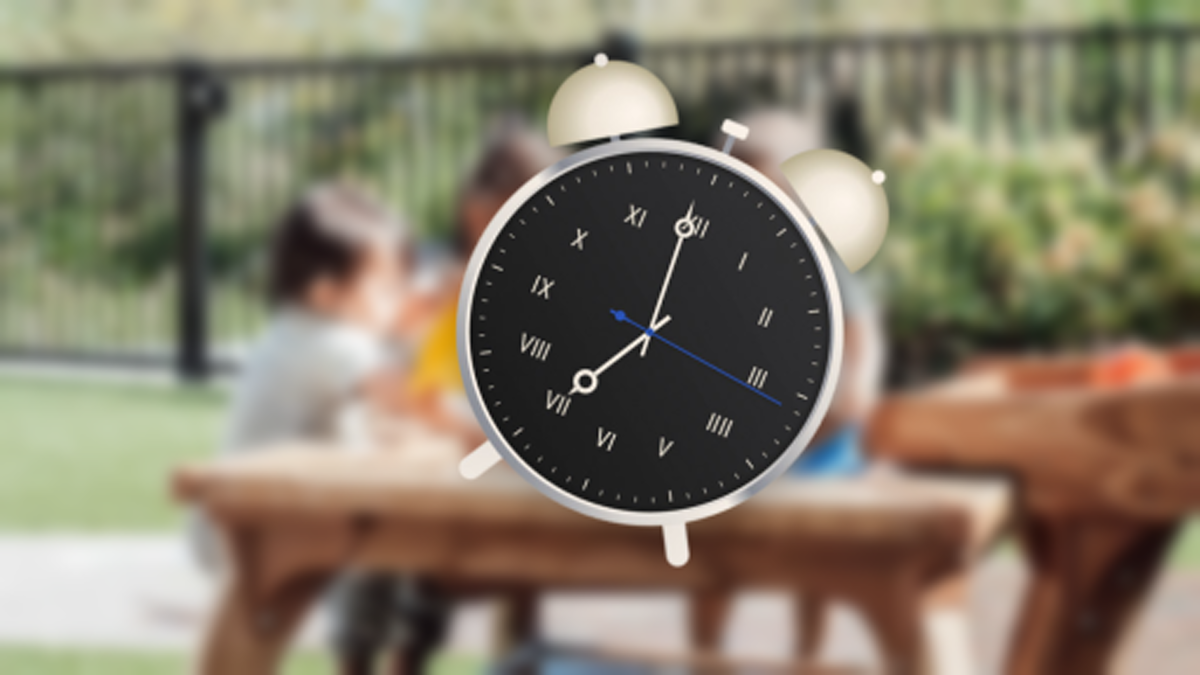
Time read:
6 h 59 min 16 s
